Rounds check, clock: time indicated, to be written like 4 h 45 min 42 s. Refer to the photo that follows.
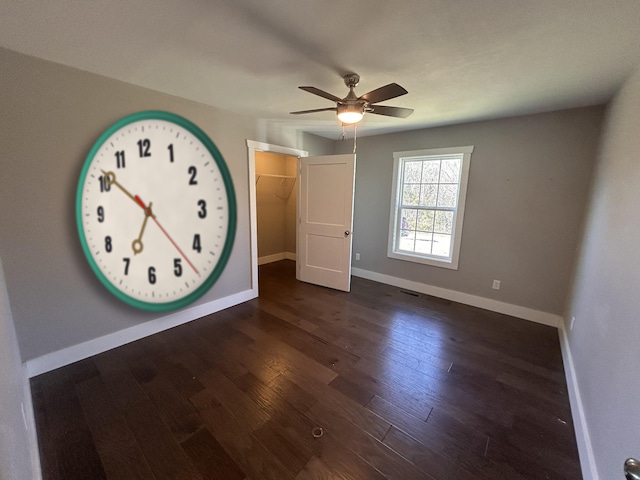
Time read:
6 h 51 min 23 s
